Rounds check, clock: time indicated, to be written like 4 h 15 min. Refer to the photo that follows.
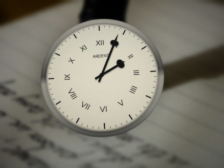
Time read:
2 h 04 min
